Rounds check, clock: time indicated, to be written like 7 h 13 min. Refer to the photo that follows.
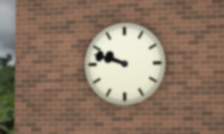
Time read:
9 h 48 min
